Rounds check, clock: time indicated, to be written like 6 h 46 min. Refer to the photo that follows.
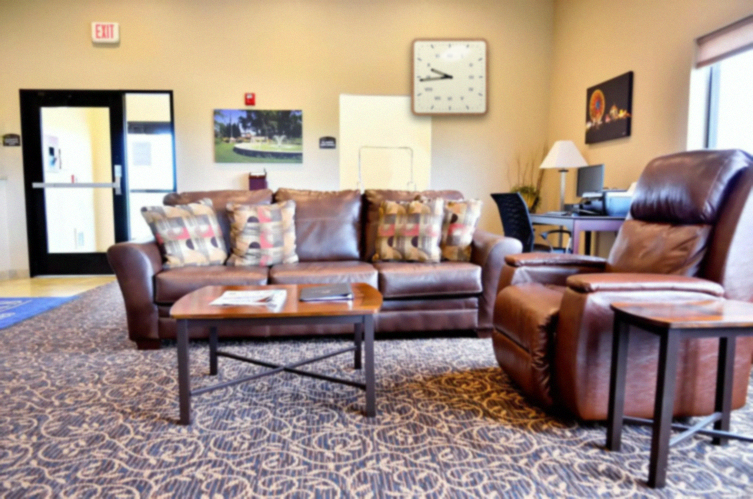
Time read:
9 h 44 min
